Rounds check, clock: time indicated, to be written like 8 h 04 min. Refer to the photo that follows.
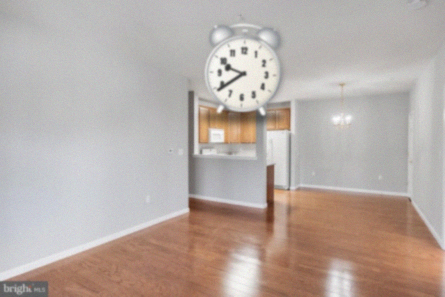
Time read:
9 h 39 min
